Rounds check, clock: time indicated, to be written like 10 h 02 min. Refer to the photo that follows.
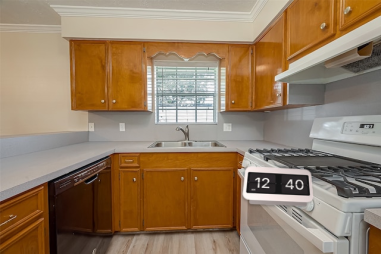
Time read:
12 h 40 min
